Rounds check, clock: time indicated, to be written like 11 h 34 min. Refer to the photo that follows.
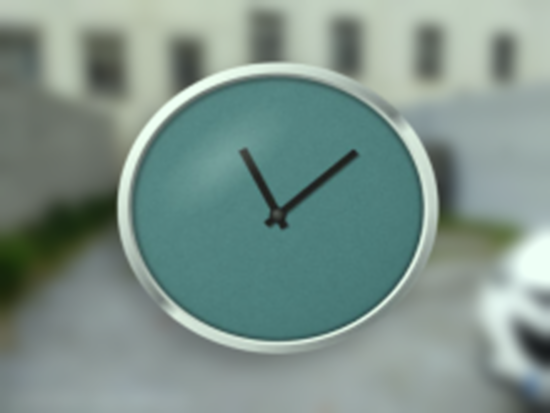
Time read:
11 h 08 min
